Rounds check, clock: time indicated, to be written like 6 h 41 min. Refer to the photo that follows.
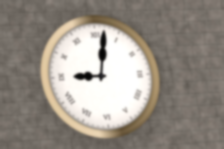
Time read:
9 h 02 min
